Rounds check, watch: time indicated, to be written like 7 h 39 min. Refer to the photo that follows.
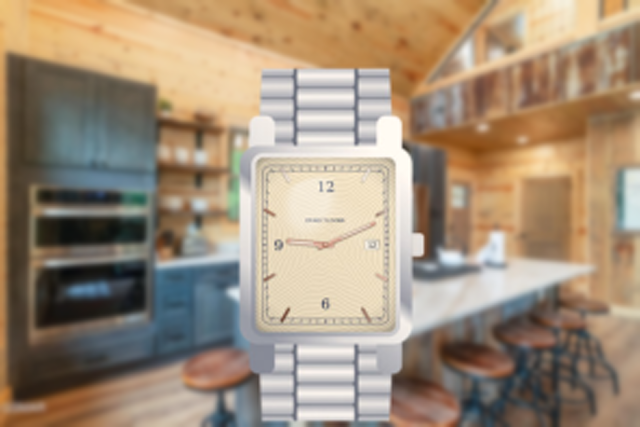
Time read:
9 h 11 min
